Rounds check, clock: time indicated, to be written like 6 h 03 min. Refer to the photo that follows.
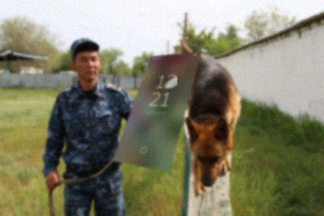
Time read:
12 h 21 min
